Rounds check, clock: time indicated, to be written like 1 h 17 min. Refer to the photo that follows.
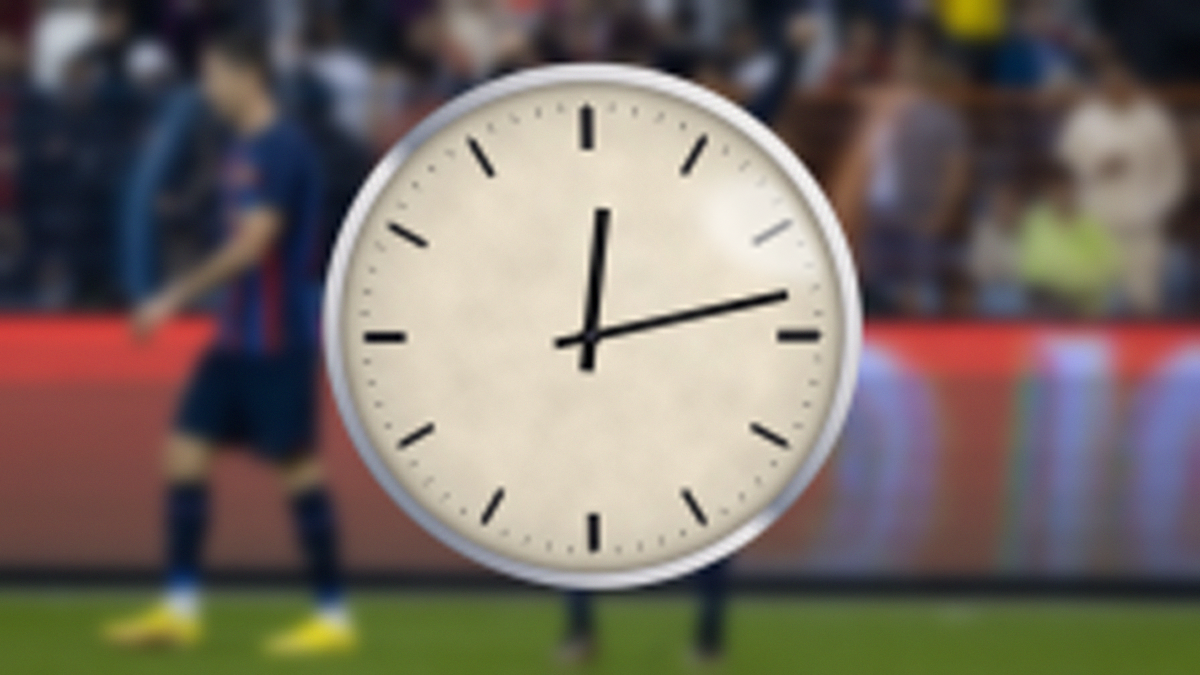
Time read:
12 h 13 min
